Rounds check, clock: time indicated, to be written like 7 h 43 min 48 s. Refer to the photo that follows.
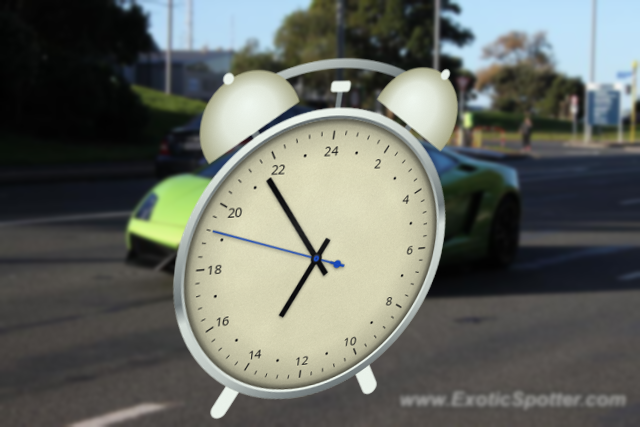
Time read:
13 h 53 min 48 s
